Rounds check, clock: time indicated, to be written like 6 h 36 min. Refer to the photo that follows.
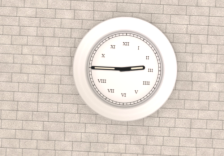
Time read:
2 h 45 min
